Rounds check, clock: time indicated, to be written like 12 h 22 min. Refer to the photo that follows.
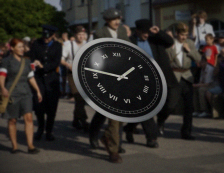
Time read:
1 h 47 min
